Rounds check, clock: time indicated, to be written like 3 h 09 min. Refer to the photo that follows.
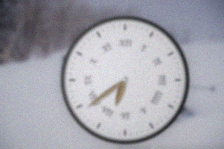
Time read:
6 h 39 min
